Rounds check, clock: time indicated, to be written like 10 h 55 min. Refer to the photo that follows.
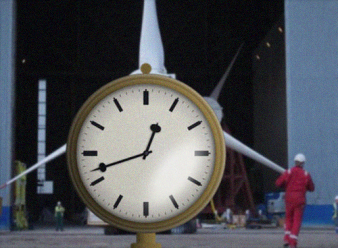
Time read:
12 h 42 min
